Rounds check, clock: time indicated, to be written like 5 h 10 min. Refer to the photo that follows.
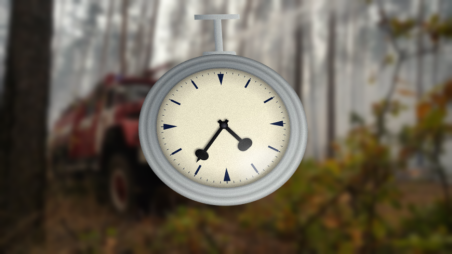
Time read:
4 h 36 min
